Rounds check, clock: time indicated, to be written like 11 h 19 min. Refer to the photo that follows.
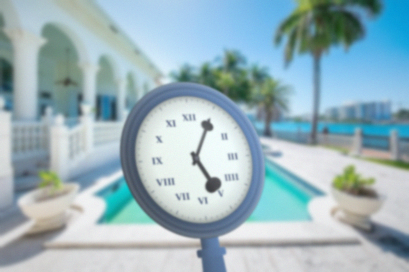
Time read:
5 h 05 min
